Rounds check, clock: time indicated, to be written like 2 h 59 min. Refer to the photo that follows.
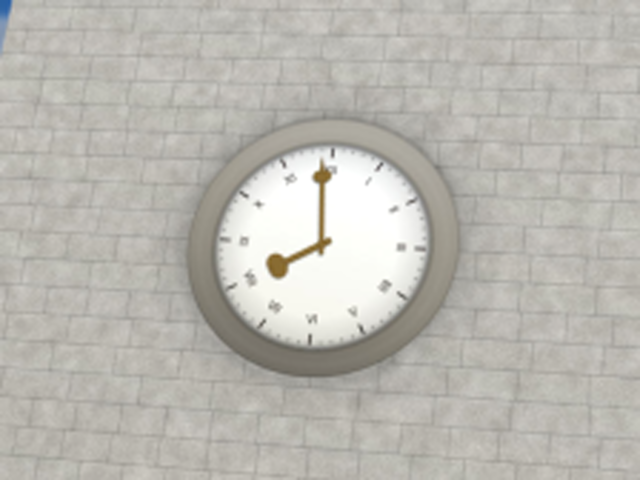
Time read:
7 h 59 min
